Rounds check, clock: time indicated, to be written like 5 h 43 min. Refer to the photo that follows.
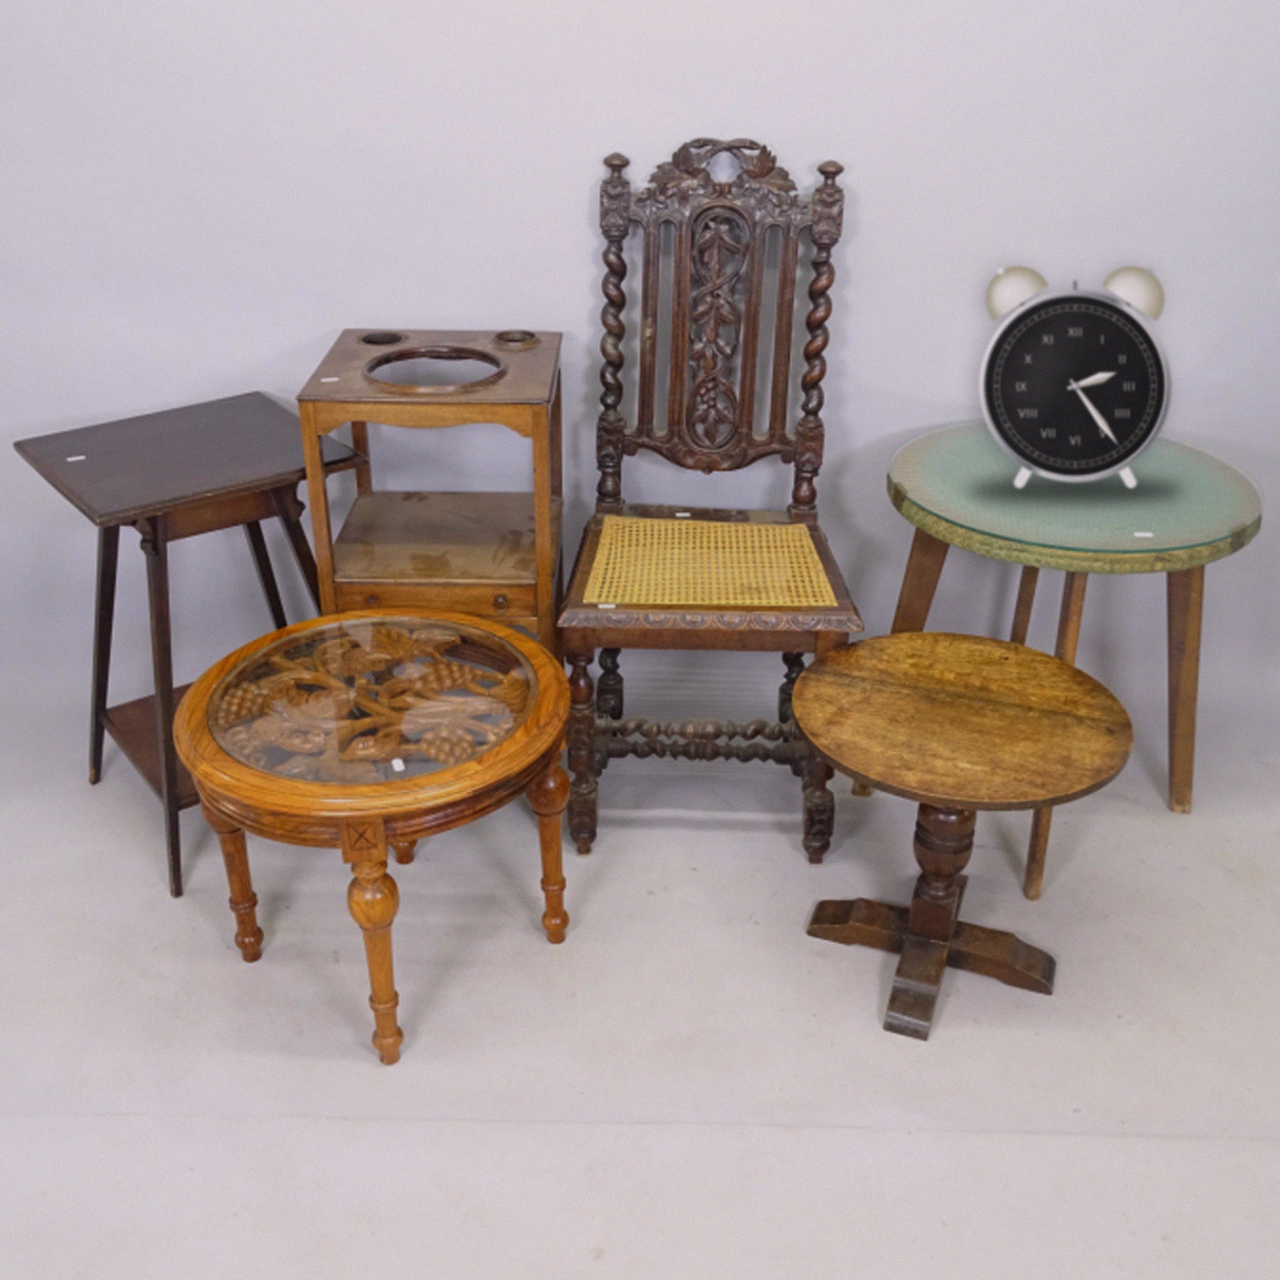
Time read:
2 h 24 min
